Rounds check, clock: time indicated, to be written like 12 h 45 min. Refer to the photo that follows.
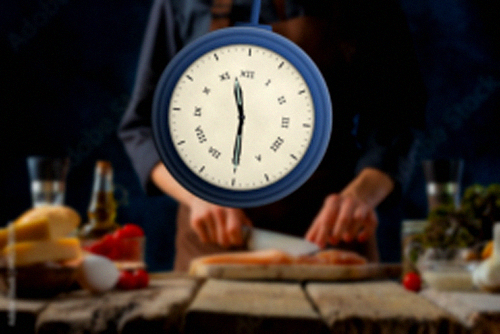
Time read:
11 h 30 min
